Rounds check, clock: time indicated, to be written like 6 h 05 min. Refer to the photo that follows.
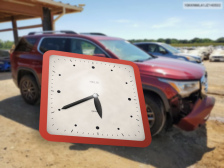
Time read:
5 h 40 min
